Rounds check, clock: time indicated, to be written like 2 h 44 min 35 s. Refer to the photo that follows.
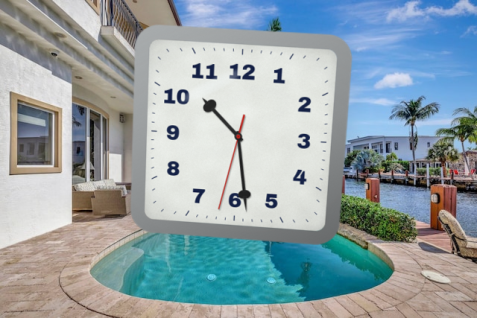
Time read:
10 h 28 min 32 s
